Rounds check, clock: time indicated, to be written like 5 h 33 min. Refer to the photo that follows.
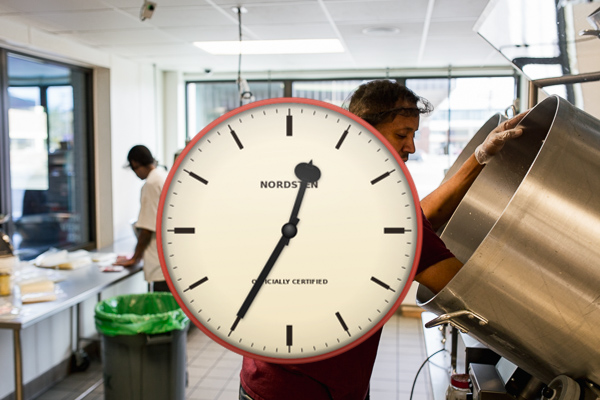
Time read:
12 h 35 min
